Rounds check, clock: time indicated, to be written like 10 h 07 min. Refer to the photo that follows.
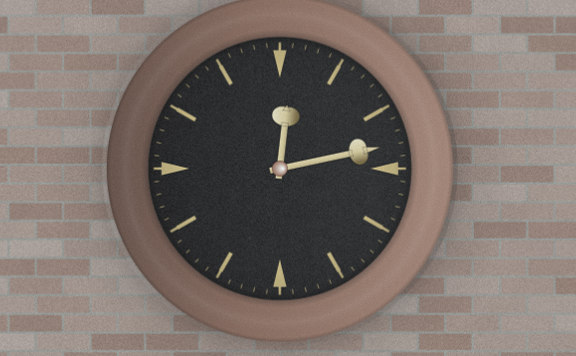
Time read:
12 h 13 min
